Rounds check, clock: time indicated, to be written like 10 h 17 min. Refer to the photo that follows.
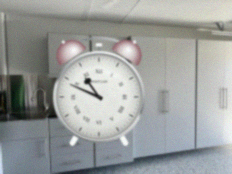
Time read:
10 h 49 min
